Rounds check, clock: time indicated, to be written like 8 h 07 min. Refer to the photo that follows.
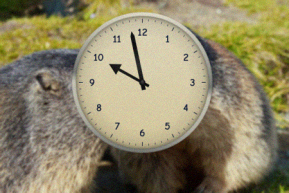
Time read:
9 h 58 min
